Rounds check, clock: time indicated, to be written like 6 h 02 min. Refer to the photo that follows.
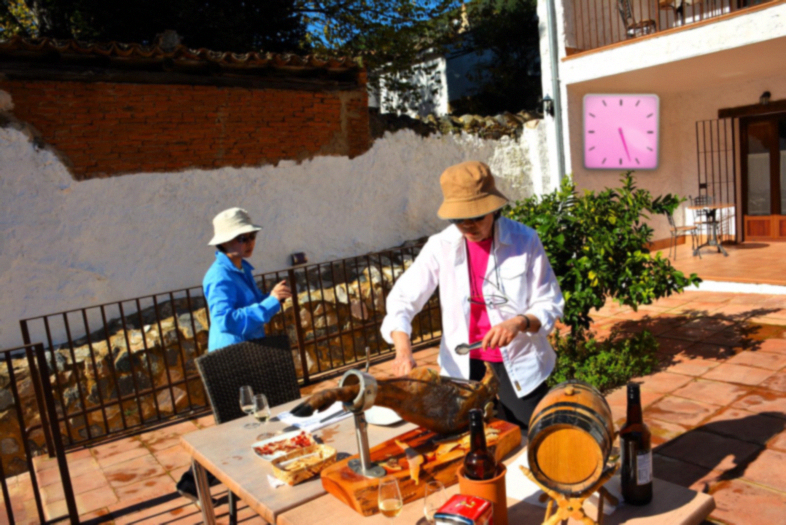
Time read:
5 h 27 min
